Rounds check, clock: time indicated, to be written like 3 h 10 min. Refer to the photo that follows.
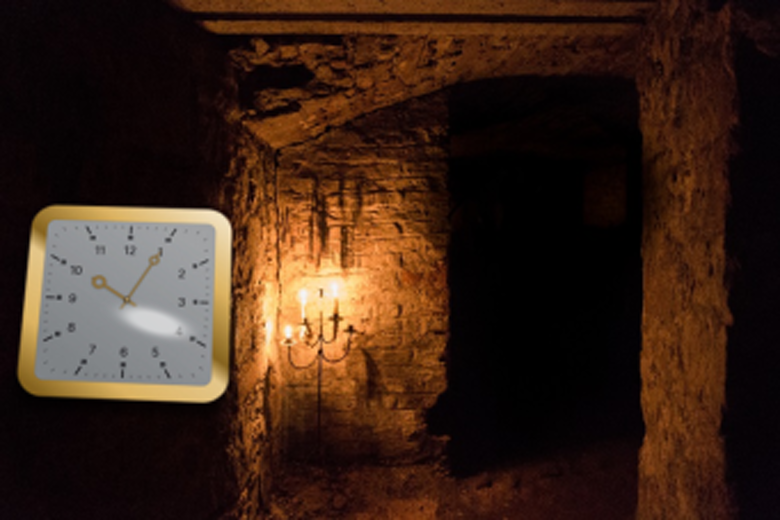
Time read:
10 h 05 min
